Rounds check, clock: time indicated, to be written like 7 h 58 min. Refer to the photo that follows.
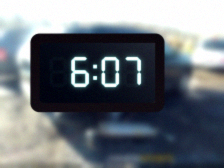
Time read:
6 h 07 min
